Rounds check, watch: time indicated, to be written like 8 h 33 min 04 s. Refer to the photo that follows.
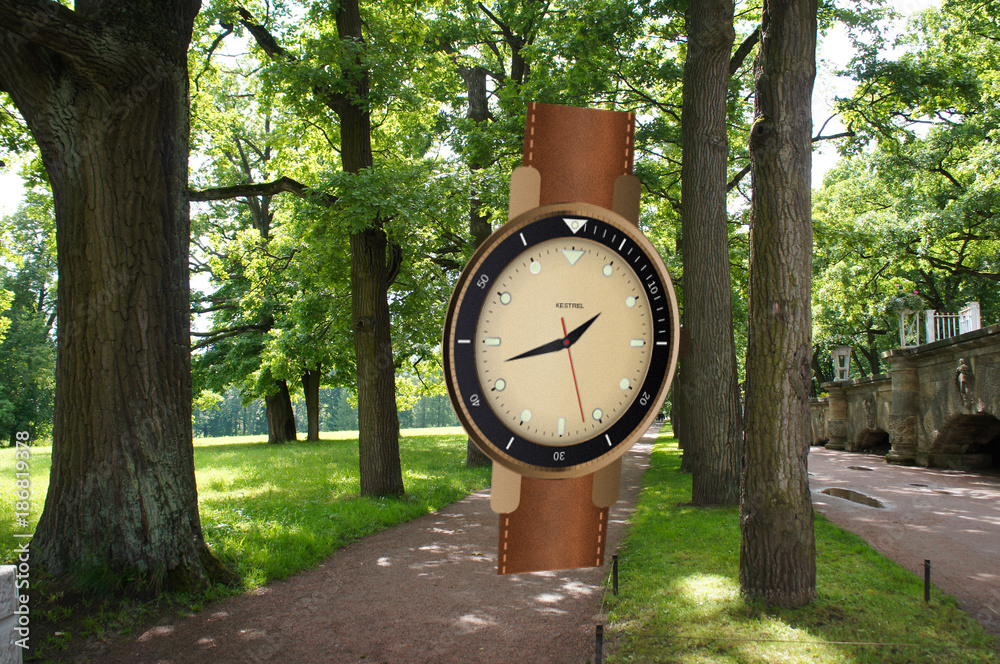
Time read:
1 h 42 min 27 s
